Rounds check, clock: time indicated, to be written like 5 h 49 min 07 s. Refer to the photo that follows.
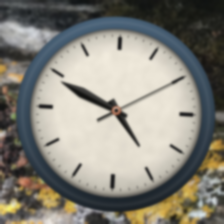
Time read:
4 h 49 min 10 s
